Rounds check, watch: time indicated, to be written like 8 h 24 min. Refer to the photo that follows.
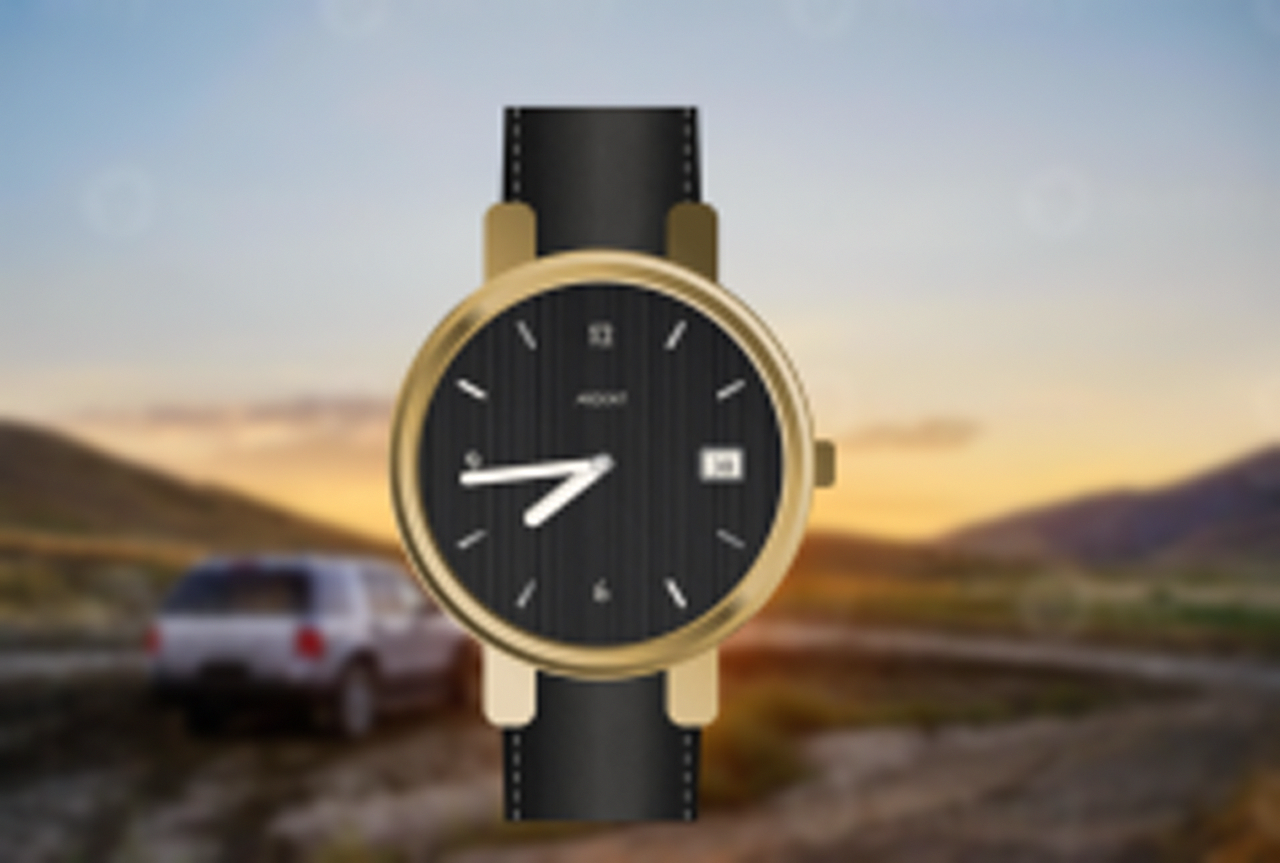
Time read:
7 h 44 min
